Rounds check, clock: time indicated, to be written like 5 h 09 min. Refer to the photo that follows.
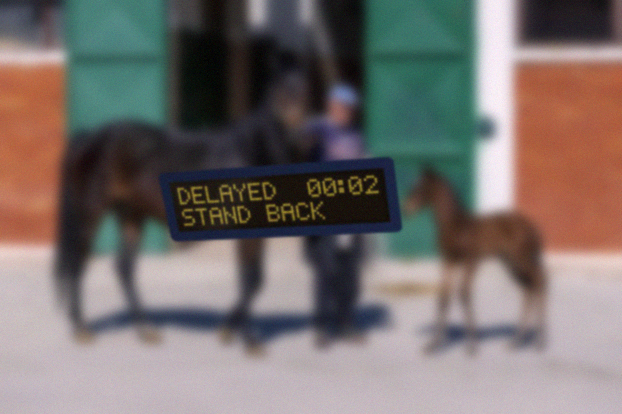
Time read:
0 h 02 min
